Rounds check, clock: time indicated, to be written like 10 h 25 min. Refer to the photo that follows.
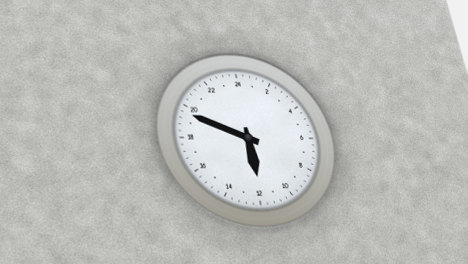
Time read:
11 h 49 min
